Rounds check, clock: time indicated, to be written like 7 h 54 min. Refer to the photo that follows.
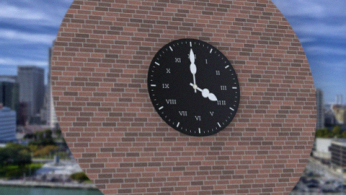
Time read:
4 h 00 min
